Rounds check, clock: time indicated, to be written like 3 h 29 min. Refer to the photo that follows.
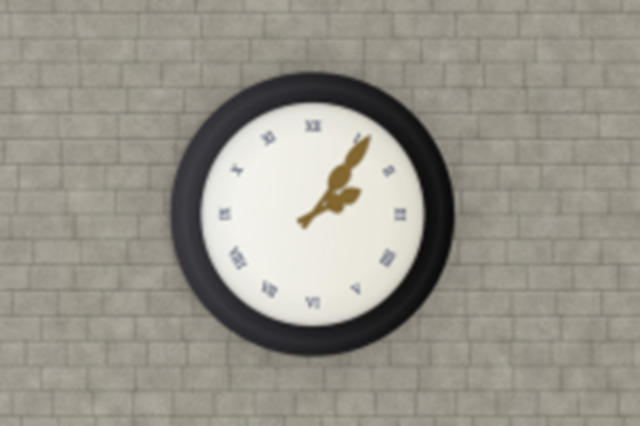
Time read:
2 h 06 min
